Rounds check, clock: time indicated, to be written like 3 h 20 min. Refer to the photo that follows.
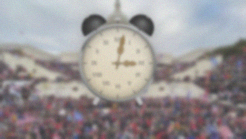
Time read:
3 h 02 min
